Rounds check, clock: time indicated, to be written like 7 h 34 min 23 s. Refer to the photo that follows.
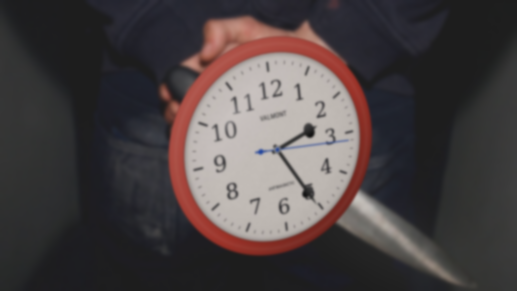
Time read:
2 h 25 min 16 s
